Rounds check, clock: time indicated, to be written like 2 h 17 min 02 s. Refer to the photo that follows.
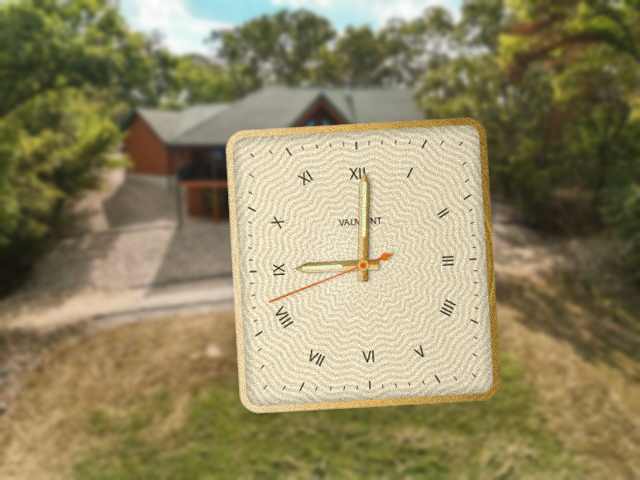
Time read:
9 h 00 min 42 s
